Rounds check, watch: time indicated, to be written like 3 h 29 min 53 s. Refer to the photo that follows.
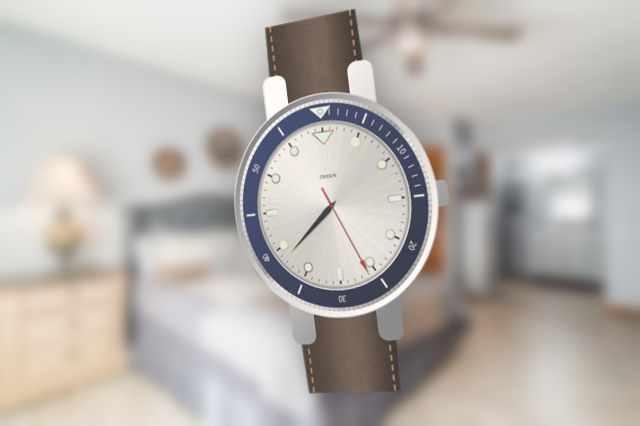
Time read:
7 h 38 min 26 s
